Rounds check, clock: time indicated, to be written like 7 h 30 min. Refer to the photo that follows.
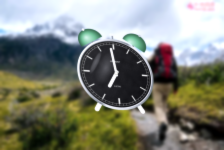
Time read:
6 h 59 min
